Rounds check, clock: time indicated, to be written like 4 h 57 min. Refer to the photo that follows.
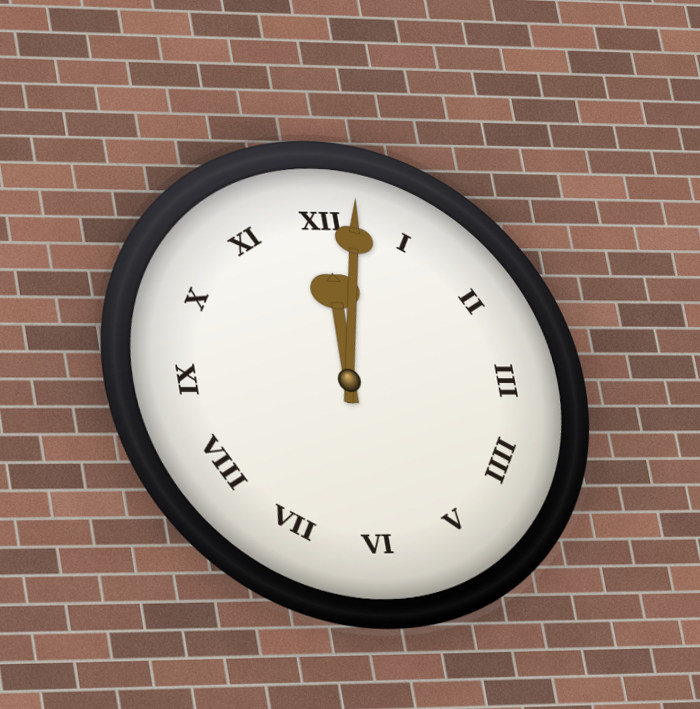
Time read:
12 h 02 min
